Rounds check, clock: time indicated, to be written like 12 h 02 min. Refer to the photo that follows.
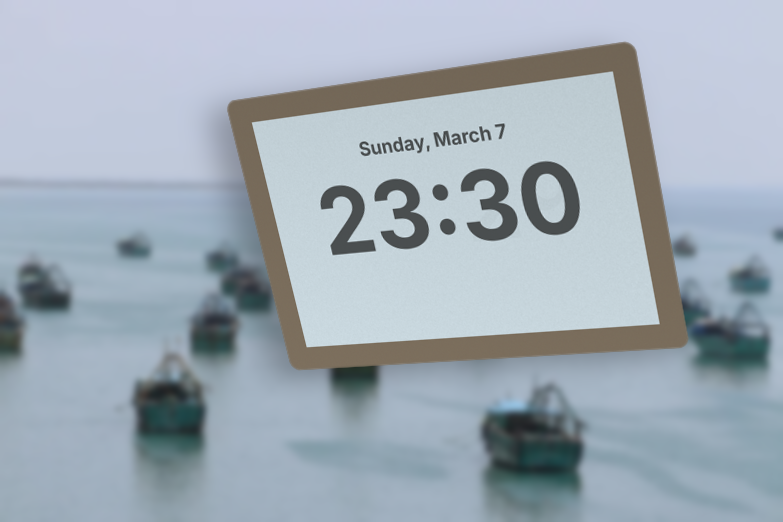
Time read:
23 h 30 min
